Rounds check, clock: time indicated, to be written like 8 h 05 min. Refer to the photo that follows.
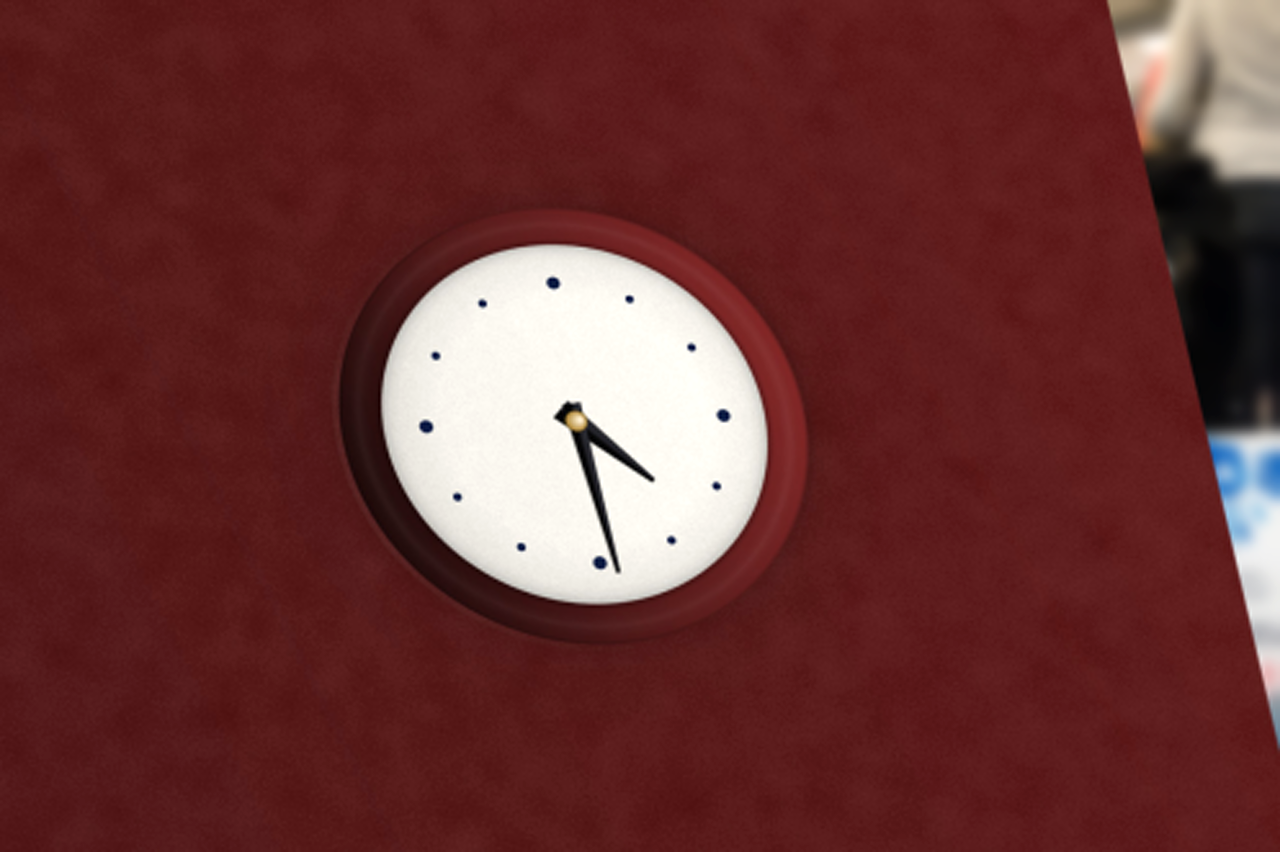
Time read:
4 h 29 min
